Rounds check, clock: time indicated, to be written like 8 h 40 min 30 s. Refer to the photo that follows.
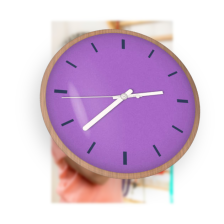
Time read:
2 h 37 min 44 s
